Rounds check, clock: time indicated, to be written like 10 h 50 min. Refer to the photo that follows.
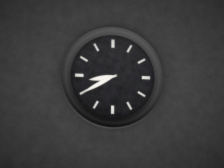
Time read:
8 h 40 min
